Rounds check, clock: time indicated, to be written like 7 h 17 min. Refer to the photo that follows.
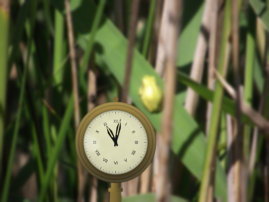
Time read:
11 h 02 min
